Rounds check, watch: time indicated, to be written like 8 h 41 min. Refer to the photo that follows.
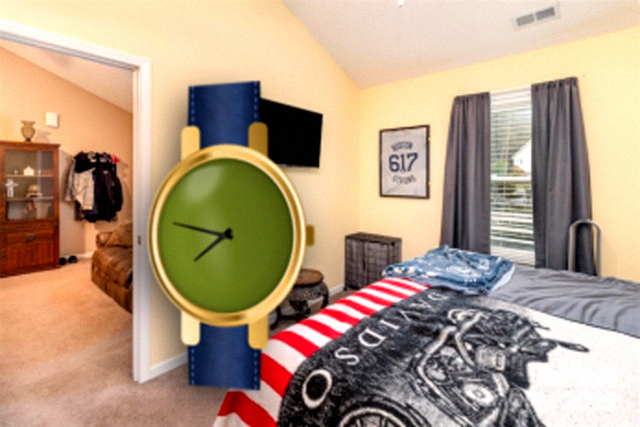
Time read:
7 h 47 min
